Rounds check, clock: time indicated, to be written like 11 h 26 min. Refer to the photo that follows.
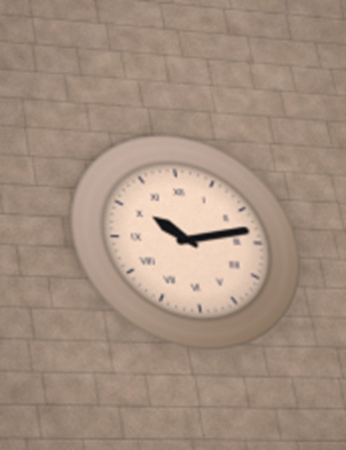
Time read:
10 h 13 min
